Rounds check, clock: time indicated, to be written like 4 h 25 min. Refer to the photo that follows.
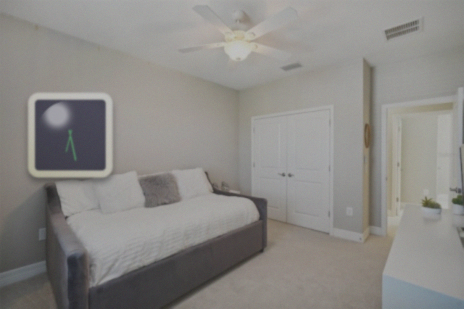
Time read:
6 h 28 min
